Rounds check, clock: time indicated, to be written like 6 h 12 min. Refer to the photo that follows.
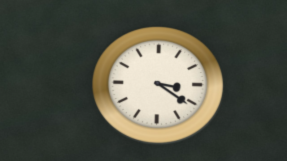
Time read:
3 h 21 min
